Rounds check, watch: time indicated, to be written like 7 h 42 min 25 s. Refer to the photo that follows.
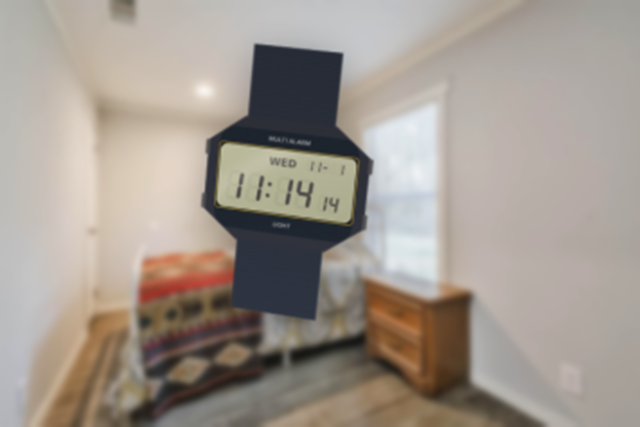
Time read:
11 h 14 min 14 s
